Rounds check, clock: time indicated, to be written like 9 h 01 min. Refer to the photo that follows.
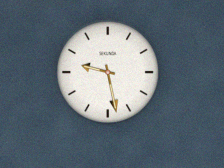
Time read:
9 h 28 min
